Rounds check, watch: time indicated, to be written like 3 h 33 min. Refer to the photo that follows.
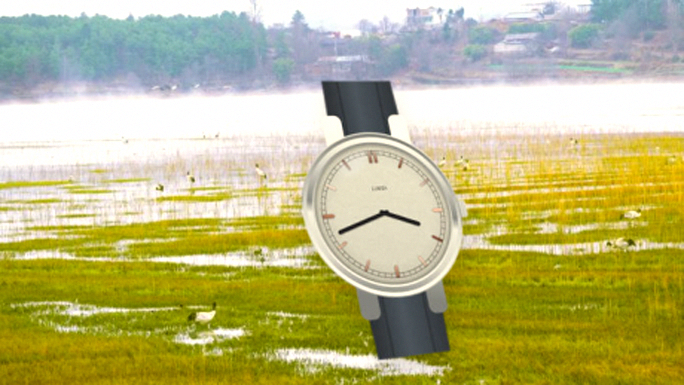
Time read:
3 h 42 min
